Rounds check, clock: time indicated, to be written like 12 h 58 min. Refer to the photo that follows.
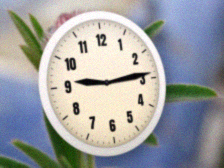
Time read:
9 h 14 min
